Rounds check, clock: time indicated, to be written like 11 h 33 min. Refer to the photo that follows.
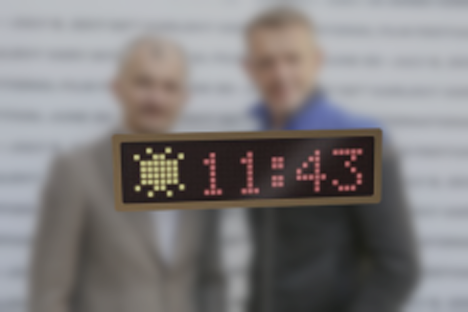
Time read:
11 h 43 min
